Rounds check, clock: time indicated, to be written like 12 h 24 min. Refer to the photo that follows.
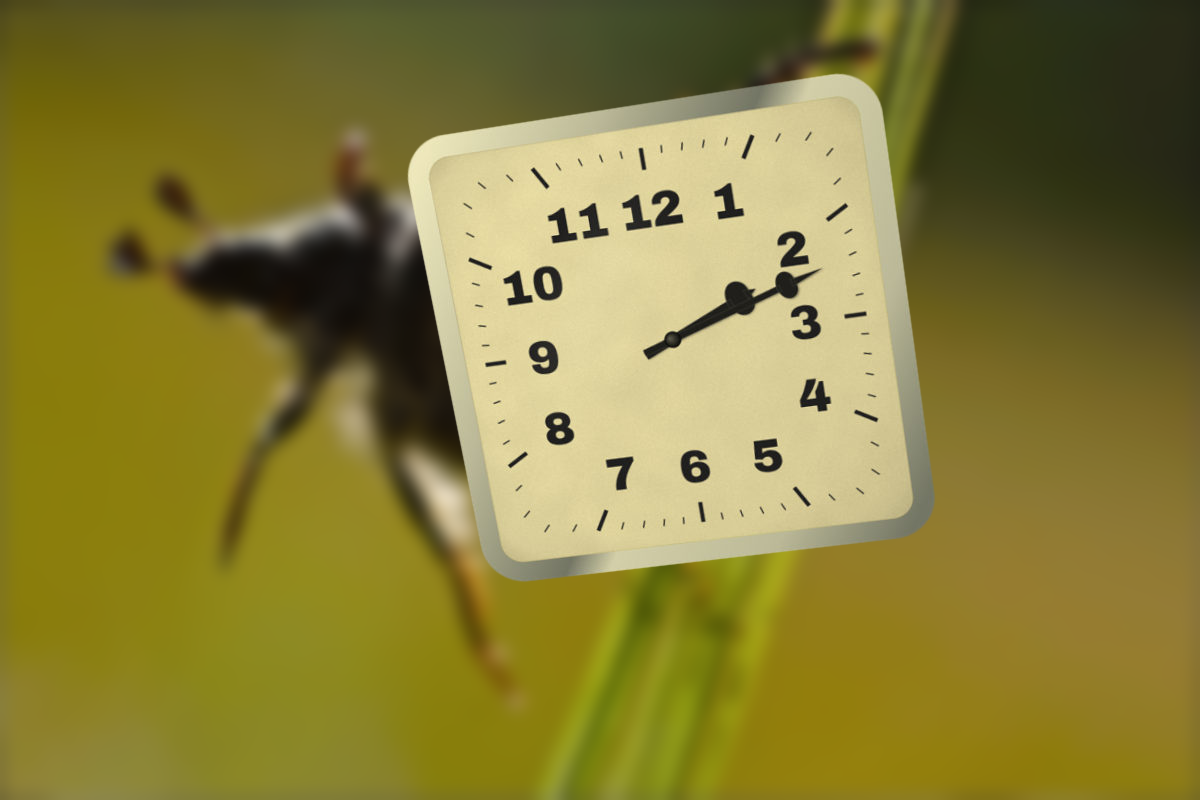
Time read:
2 h 12 min
